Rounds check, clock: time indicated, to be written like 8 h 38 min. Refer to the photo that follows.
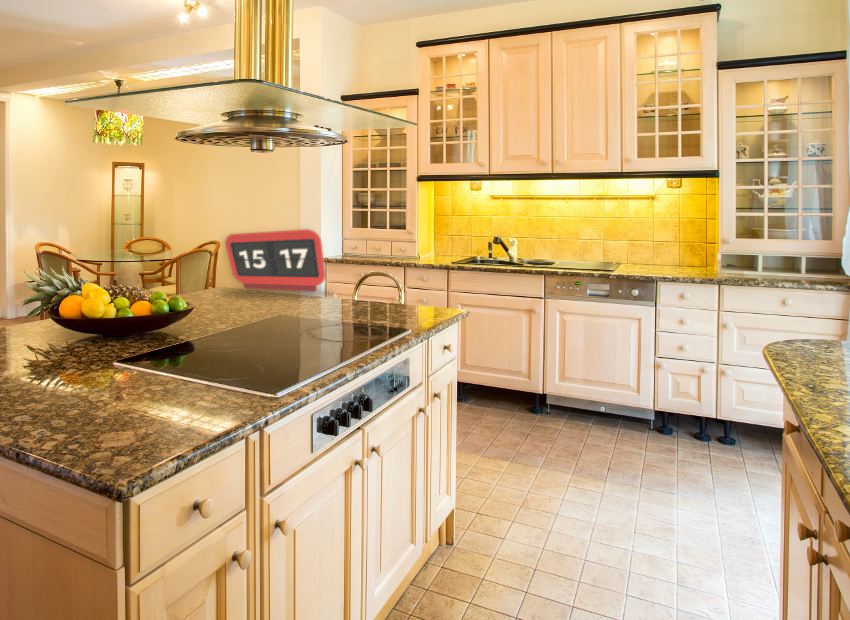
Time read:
15 h 17 min
